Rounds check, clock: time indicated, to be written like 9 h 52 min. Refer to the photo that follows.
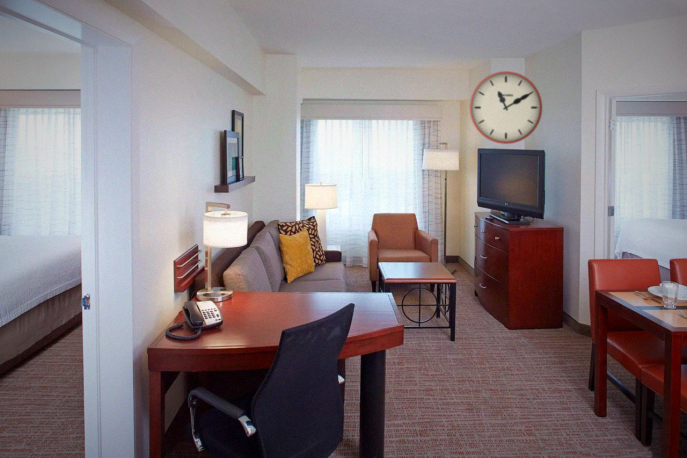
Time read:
11 h 10 min
